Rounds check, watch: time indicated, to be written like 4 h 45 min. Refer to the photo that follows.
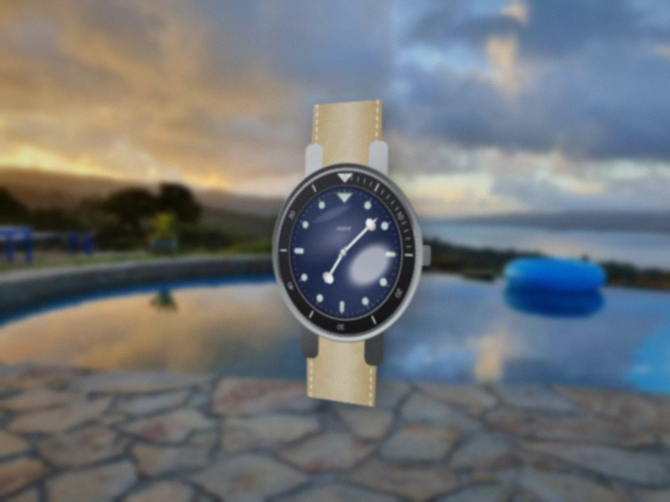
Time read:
7 h 08 min
